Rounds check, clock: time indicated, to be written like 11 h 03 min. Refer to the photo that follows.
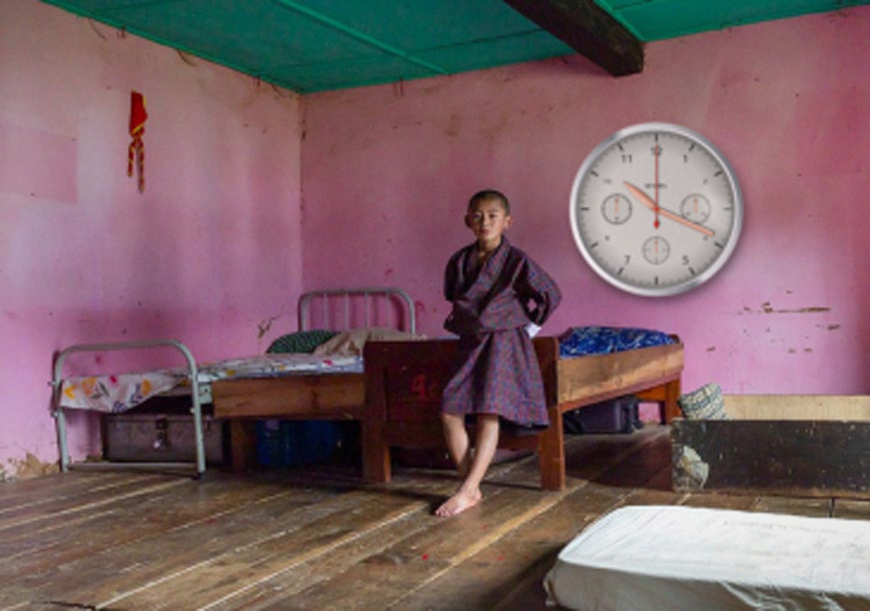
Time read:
10 h 19 min
